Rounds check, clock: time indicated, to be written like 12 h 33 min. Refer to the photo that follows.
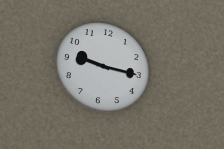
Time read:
9 h 15 min
